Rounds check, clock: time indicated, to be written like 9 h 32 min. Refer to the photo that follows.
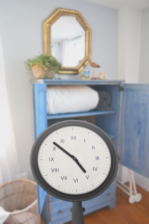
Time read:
4 h 52 min
